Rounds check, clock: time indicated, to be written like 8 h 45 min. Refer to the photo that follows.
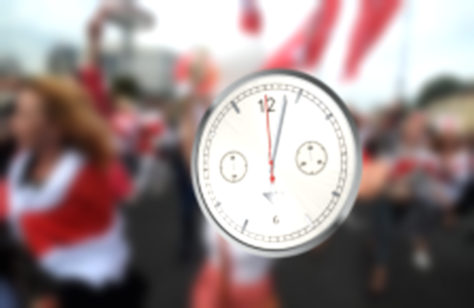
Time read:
6 h 03 min
